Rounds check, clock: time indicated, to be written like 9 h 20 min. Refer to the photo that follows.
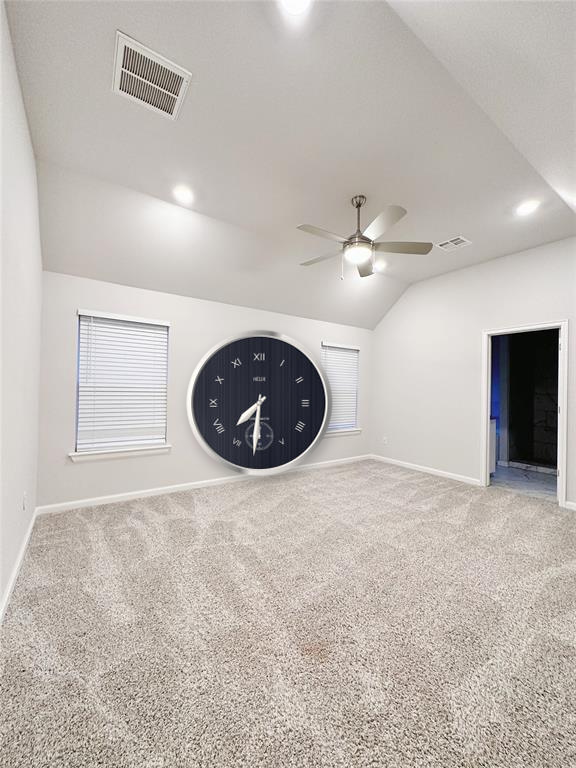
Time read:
7 h 31 min
